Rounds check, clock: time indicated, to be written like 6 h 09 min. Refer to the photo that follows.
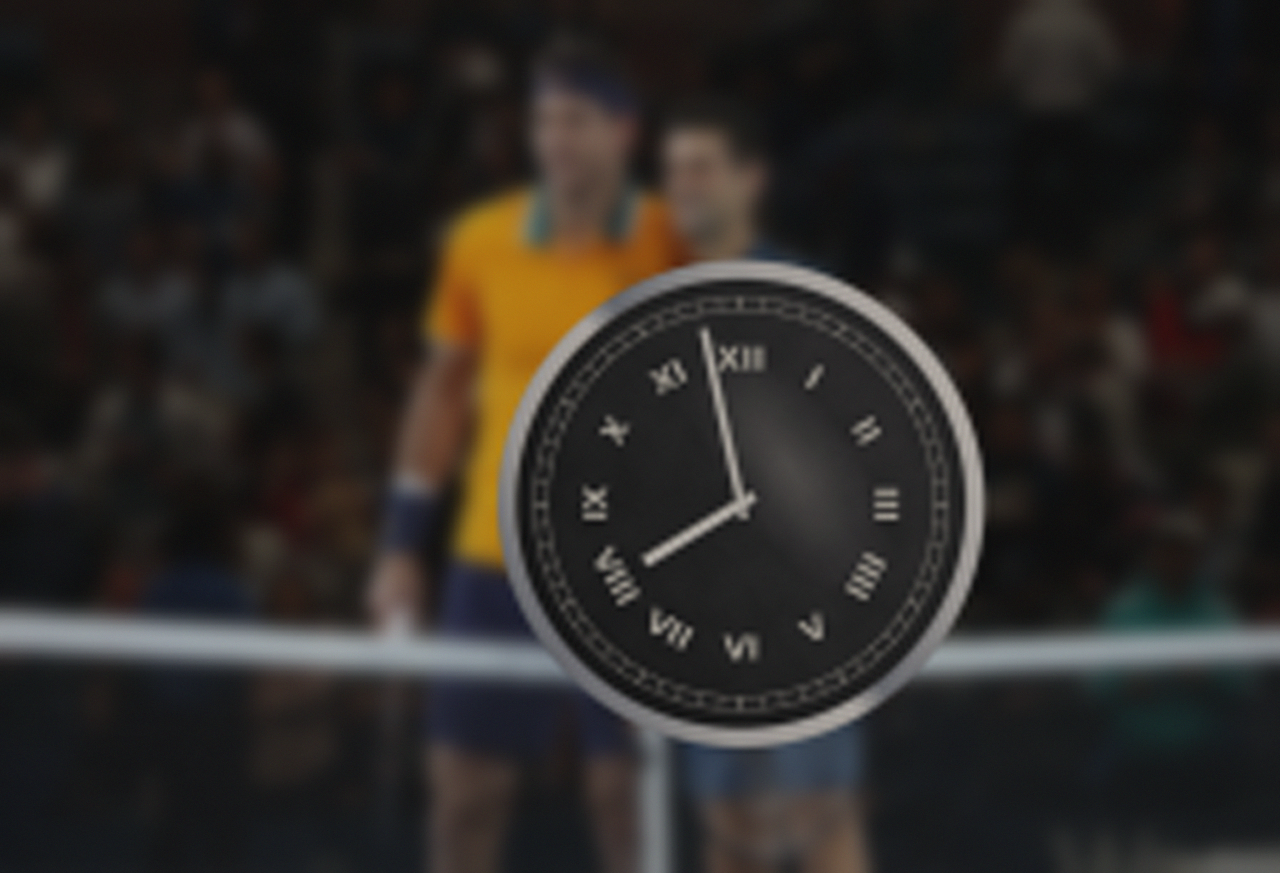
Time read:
7 h 58 min
